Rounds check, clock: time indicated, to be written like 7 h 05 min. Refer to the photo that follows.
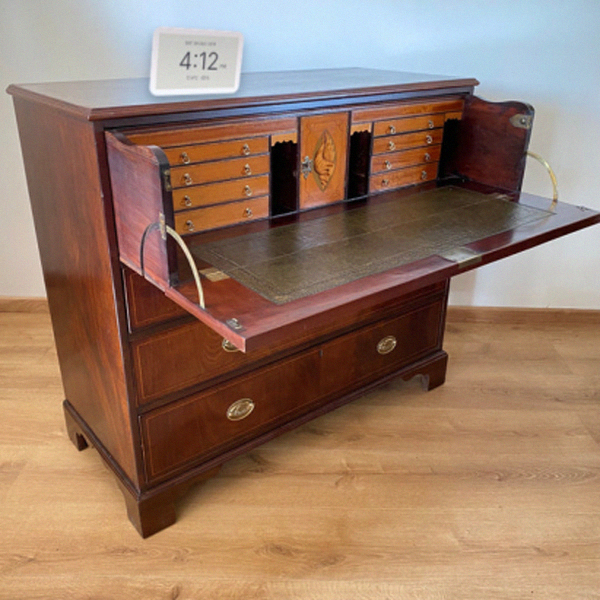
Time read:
4 h 12 min
